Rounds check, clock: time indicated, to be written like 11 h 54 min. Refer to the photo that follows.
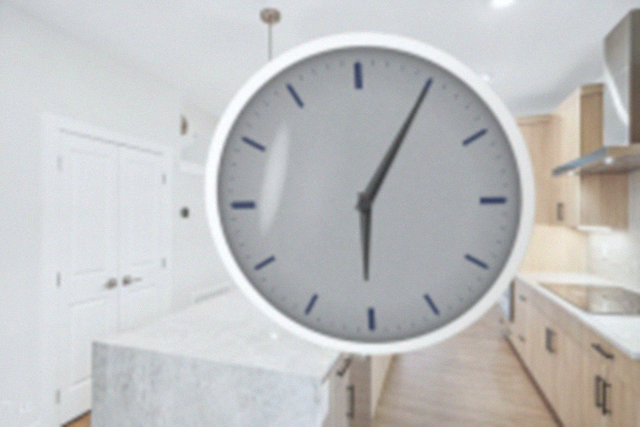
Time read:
6 h 05 min
